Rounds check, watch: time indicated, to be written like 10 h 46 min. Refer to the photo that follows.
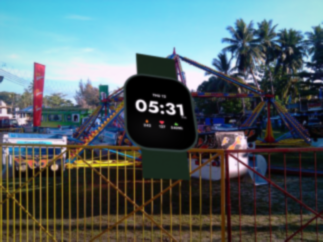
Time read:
5 h 31 min
